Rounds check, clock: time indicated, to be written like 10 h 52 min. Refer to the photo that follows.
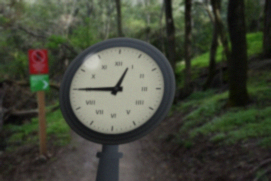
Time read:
12 h 45 min
